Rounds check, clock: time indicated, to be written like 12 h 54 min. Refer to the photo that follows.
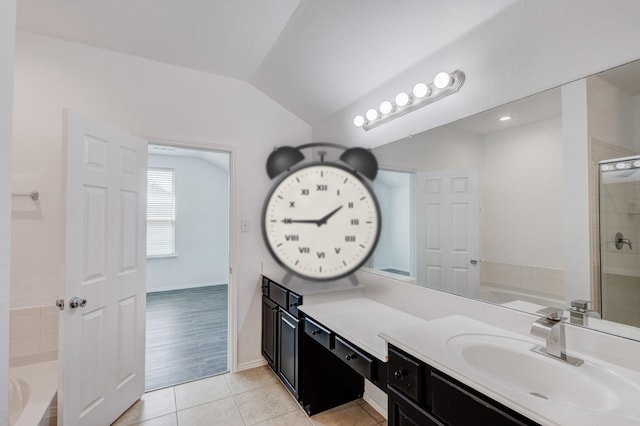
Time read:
1 h 45 min
